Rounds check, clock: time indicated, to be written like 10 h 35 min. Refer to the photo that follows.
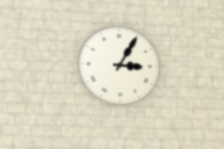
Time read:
3 h 05 min
